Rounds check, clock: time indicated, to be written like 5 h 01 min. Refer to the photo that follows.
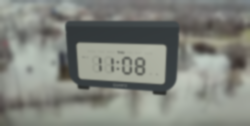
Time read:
11 h 08 min
